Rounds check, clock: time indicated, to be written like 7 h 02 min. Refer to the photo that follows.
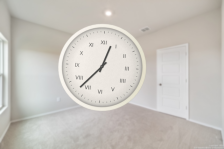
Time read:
12 h 37 min
